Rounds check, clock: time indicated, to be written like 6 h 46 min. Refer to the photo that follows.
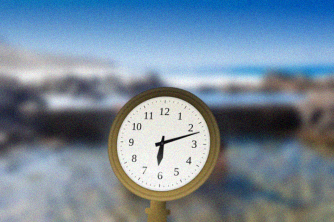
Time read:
6 h 12 min
